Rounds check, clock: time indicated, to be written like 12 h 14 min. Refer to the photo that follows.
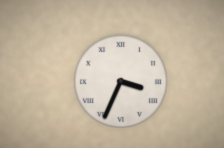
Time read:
3 h 34 min
